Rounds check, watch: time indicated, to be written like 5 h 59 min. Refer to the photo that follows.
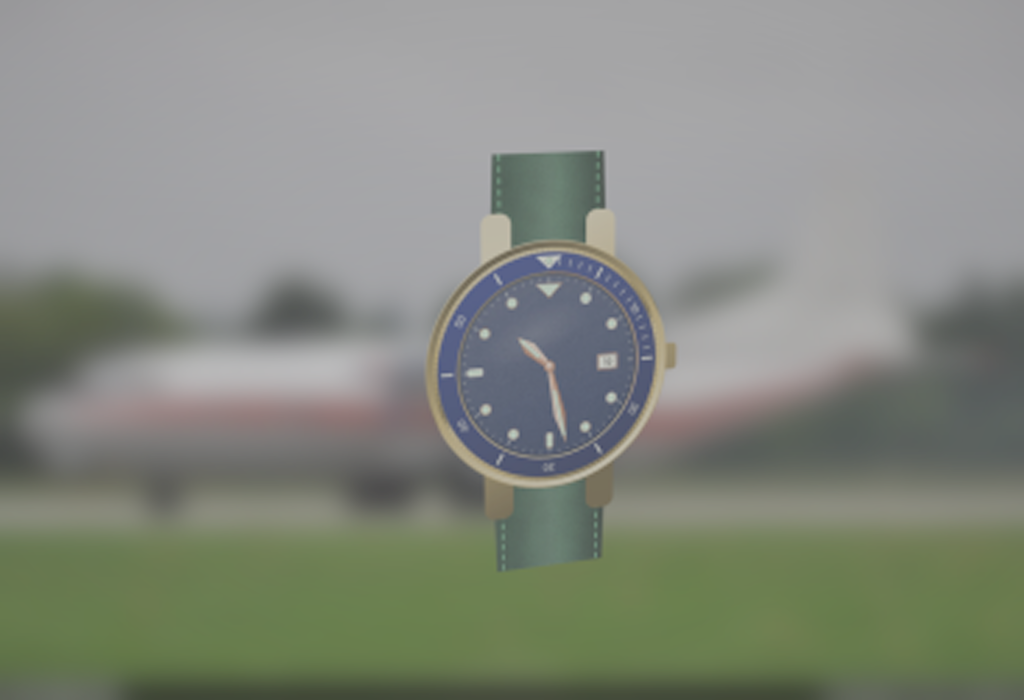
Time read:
10 h 28 min
